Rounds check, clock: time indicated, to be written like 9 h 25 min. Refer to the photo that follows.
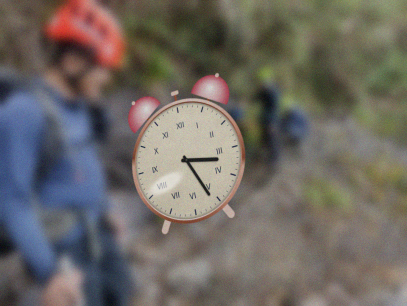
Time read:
3 h 26 min
